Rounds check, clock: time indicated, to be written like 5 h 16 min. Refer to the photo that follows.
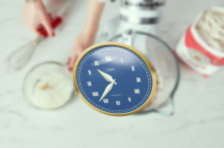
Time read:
10 h 37 min
